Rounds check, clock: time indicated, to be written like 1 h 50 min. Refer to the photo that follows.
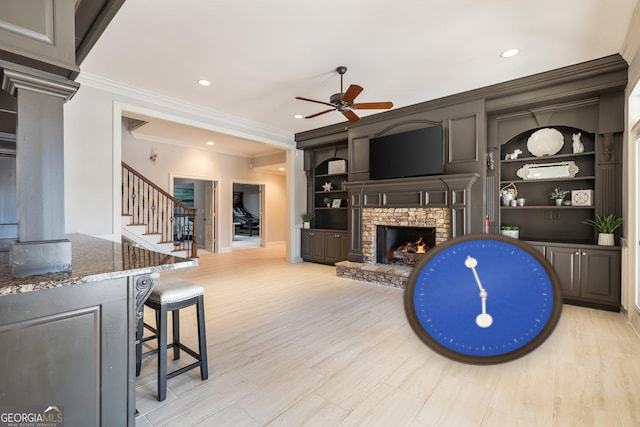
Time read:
5 h 57 min
